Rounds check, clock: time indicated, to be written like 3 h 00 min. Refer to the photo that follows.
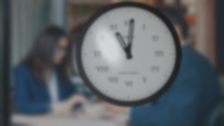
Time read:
11 h 01 min
